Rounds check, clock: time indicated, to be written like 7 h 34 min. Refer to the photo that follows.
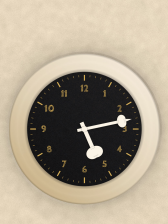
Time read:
5 h 13 min
